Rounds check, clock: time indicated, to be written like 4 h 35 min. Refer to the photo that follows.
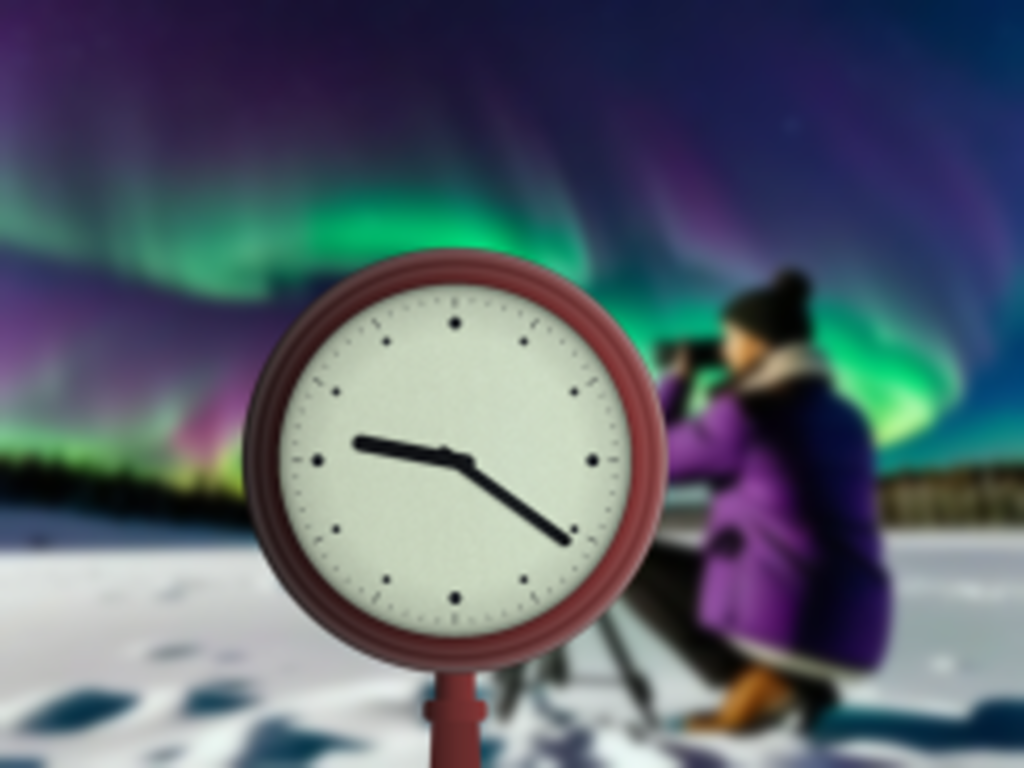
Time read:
9 h 21 min
